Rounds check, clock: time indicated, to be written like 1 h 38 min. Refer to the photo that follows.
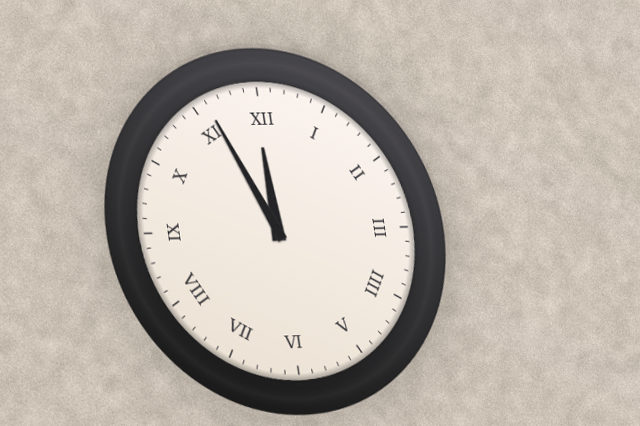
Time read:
11 h 56 min
